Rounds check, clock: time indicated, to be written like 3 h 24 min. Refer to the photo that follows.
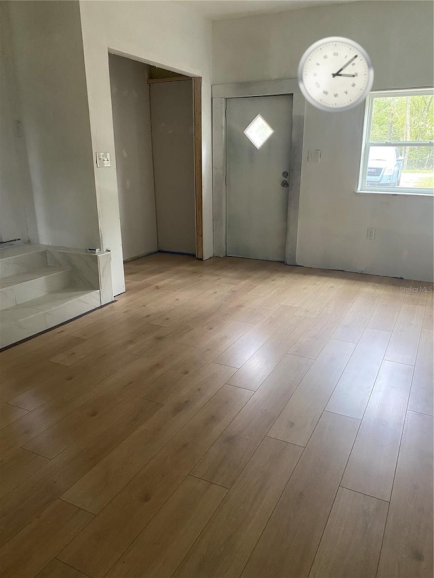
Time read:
3 h 08 min
